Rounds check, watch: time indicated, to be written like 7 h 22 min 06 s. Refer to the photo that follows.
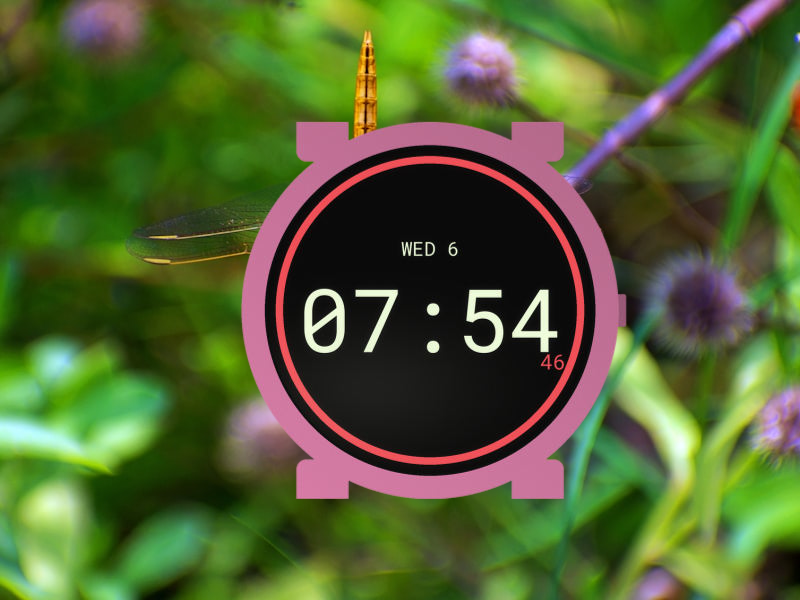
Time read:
7 h 54 min 46 s
